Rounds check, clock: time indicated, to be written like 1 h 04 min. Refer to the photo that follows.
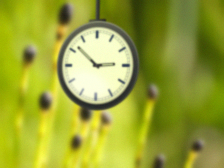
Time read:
2 h 52 min
